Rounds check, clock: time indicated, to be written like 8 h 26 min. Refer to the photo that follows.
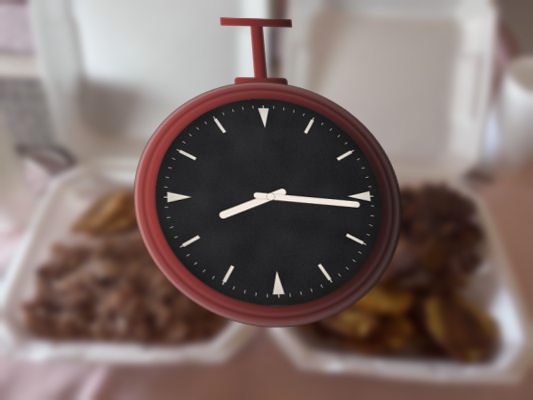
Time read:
8 h 16 min
